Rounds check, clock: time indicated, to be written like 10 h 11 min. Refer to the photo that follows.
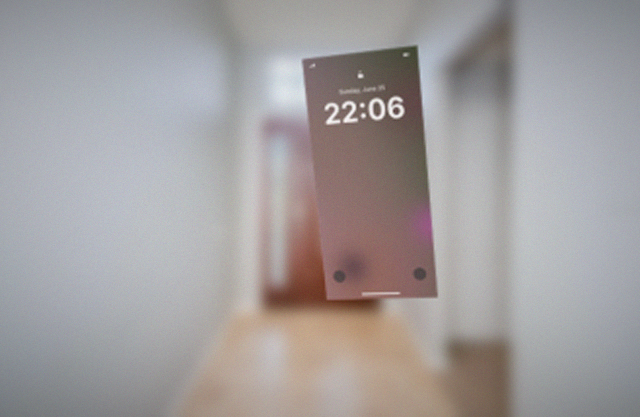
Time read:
22 h 06 min
